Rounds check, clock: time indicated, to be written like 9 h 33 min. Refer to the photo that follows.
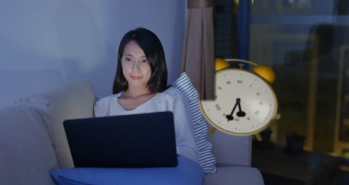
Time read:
5 h 33 min
